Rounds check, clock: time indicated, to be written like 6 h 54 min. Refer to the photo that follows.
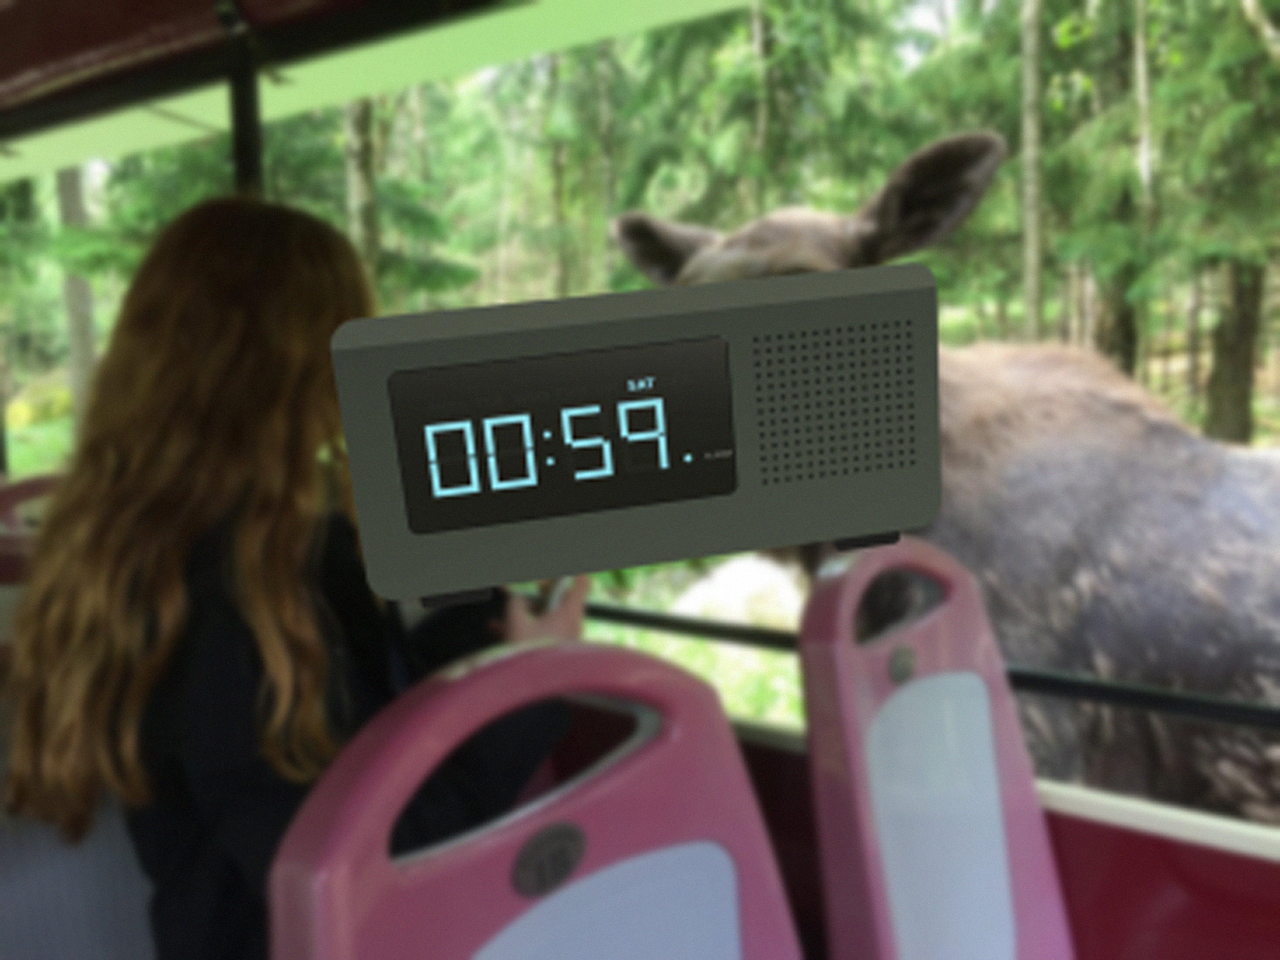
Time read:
0 h 59 min
